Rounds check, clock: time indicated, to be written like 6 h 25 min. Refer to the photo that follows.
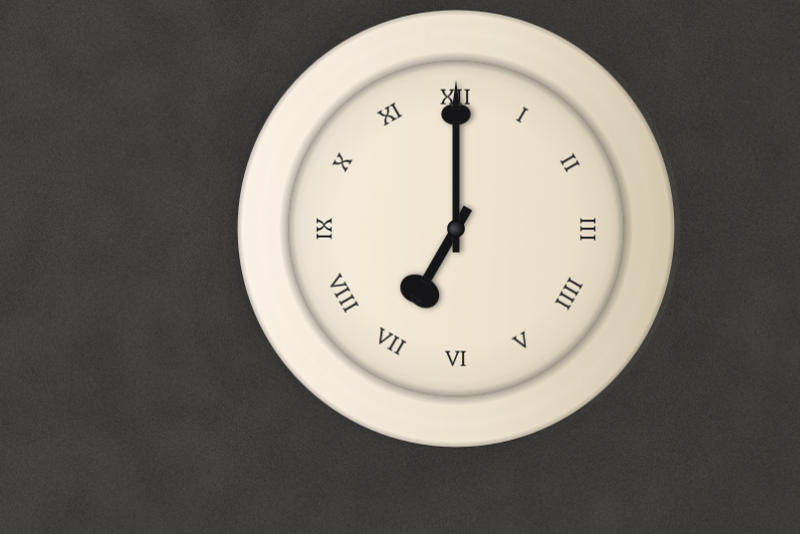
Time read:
7 h 00 min
